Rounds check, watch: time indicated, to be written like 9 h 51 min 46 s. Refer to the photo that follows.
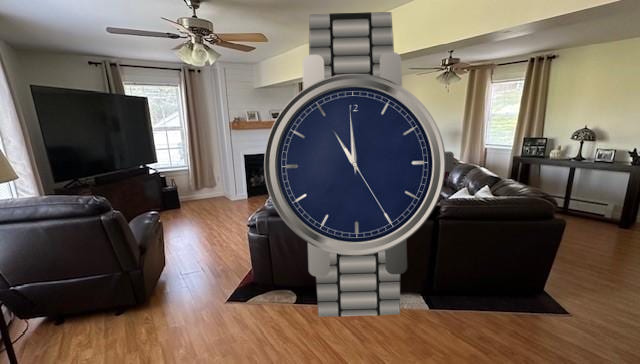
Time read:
10 h 59 min 25 s
